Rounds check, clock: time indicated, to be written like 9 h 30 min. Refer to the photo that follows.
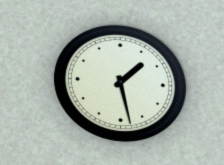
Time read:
1 h 28 min
